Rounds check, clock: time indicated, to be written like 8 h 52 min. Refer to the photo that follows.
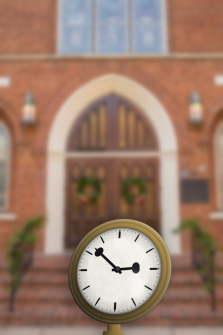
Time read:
2 h 52 min
